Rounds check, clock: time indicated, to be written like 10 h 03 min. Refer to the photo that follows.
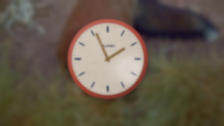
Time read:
1 h 56 min
